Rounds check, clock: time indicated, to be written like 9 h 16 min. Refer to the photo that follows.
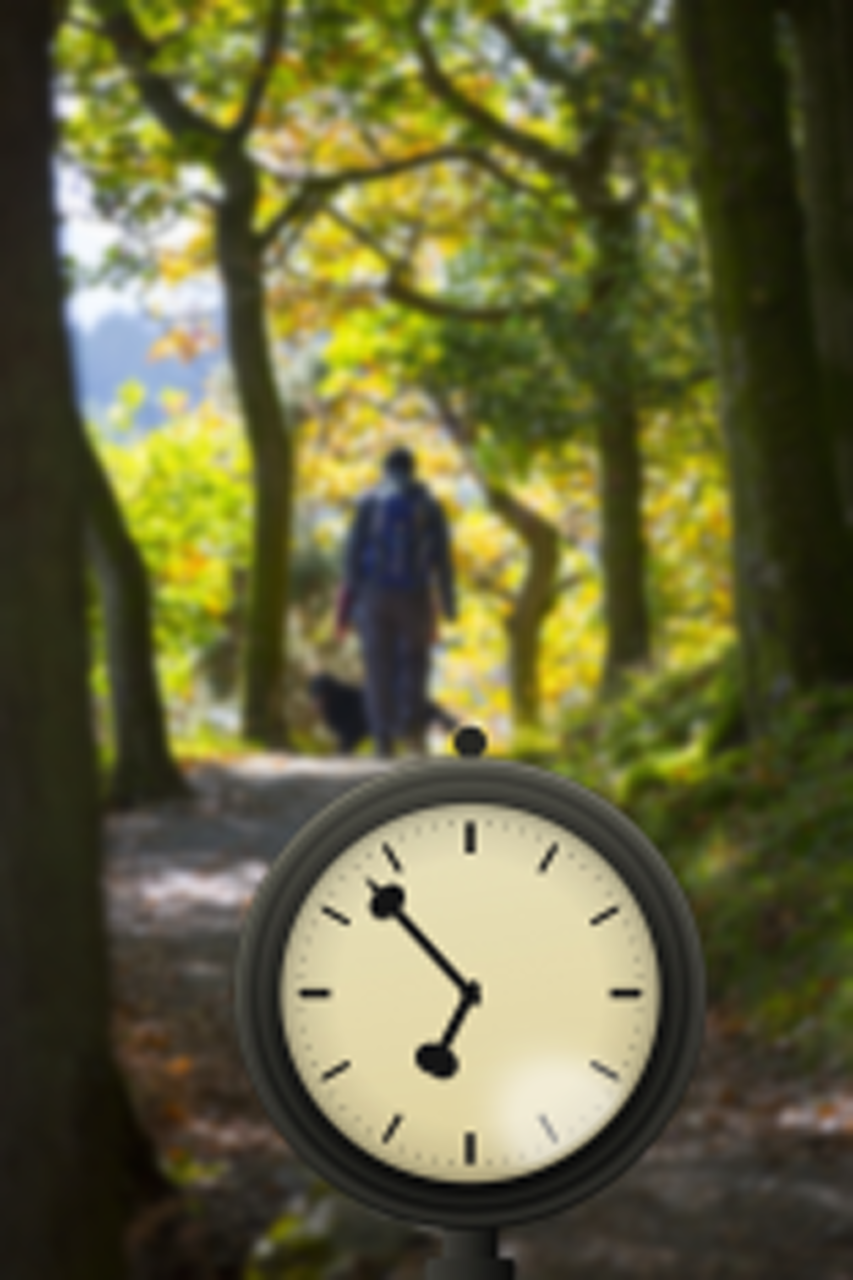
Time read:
6 h 53 min
